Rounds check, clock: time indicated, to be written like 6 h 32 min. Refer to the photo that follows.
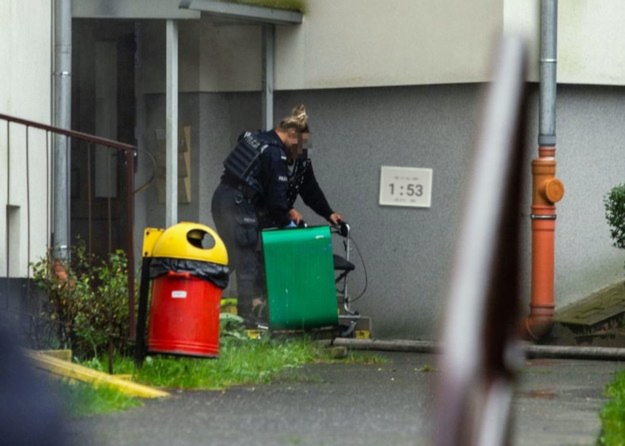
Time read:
1 h 53 min
